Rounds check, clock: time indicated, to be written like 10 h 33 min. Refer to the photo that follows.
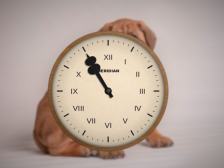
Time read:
10 h 55 min
